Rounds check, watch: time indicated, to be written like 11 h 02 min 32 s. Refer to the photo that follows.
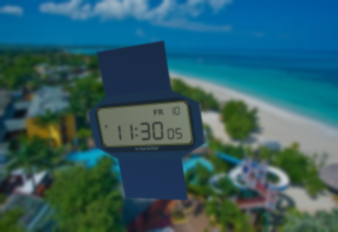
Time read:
11 h 30 min 05 s
